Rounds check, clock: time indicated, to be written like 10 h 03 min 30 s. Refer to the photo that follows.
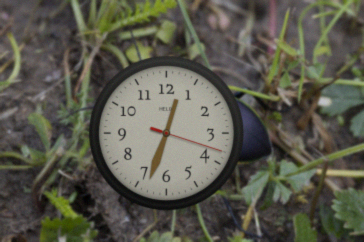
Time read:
12 h 33 min 18 s
